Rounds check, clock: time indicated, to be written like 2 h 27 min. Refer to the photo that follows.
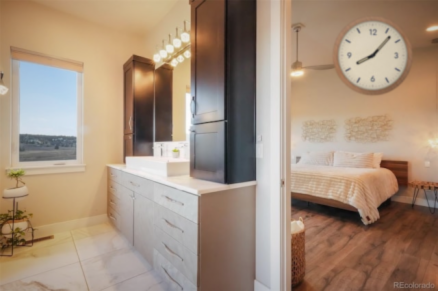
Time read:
8 h 07 min
